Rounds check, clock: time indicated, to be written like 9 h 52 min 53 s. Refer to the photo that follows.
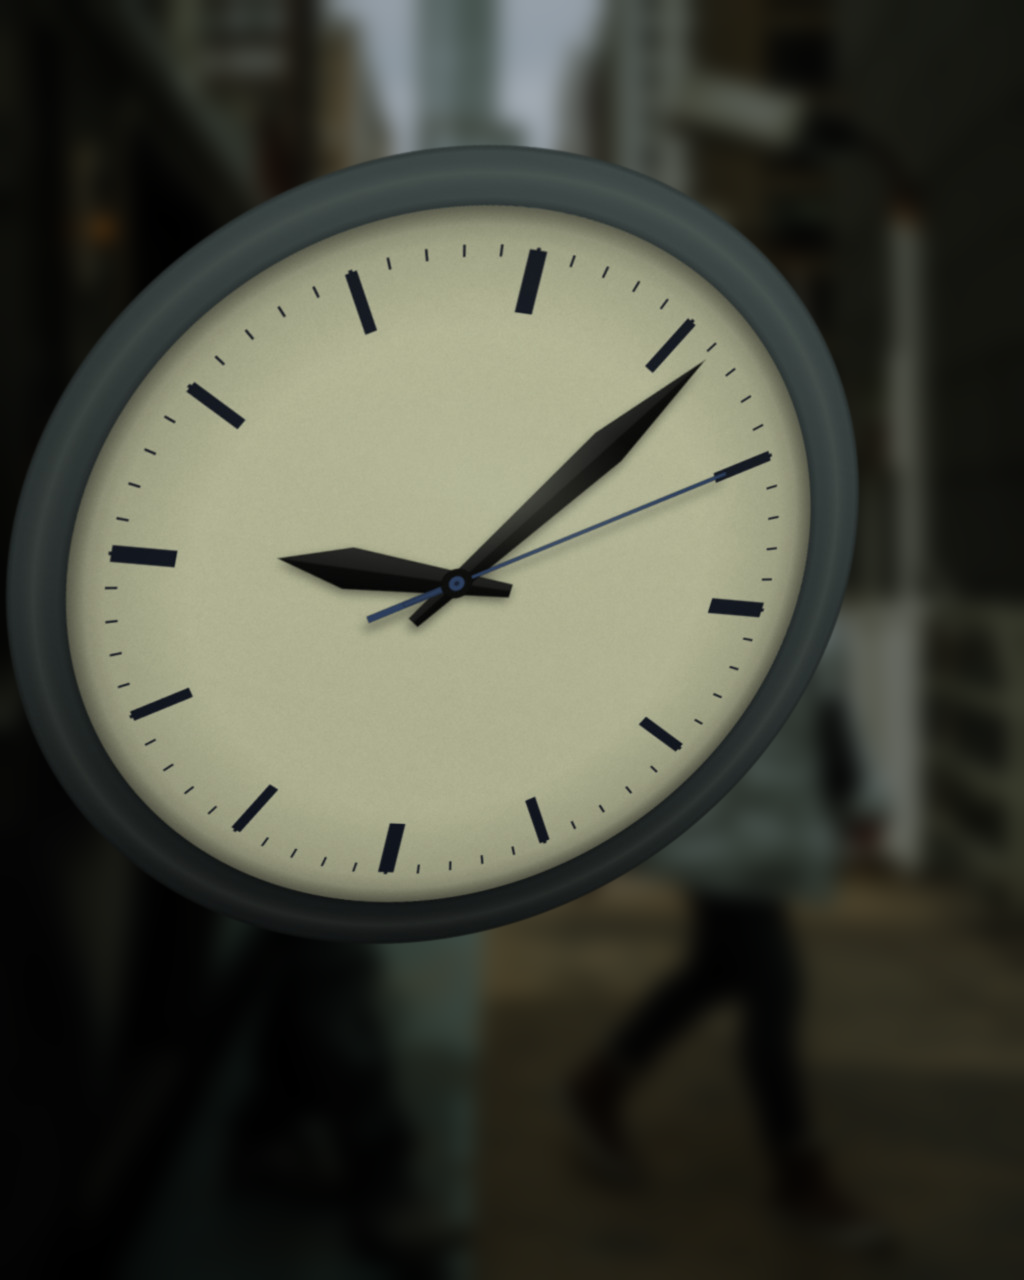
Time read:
9 h 06 min 10 s
